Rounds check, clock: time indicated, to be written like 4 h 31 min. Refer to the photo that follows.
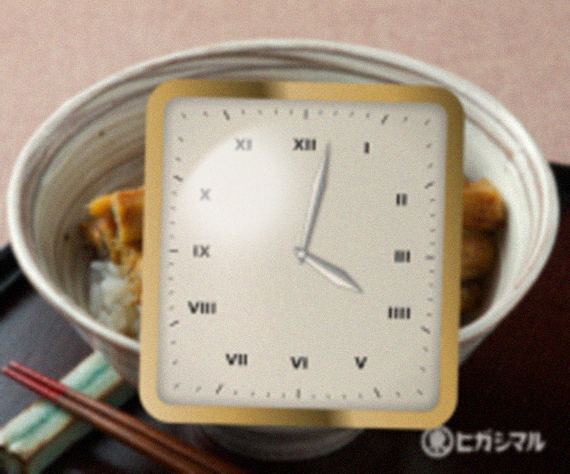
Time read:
4 h 02 min
